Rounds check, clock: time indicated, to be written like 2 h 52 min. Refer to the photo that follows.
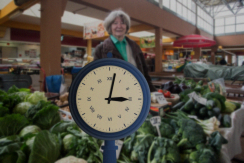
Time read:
3 h 02 min
